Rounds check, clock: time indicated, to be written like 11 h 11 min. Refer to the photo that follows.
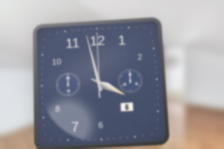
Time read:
3 h 58 min
